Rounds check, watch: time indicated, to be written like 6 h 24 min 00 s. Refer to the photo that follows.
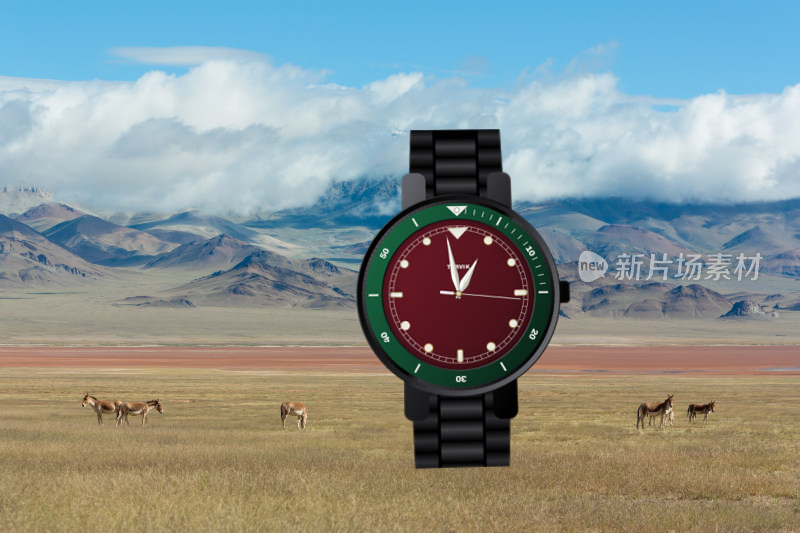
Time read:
12 h 58 min 16 s
